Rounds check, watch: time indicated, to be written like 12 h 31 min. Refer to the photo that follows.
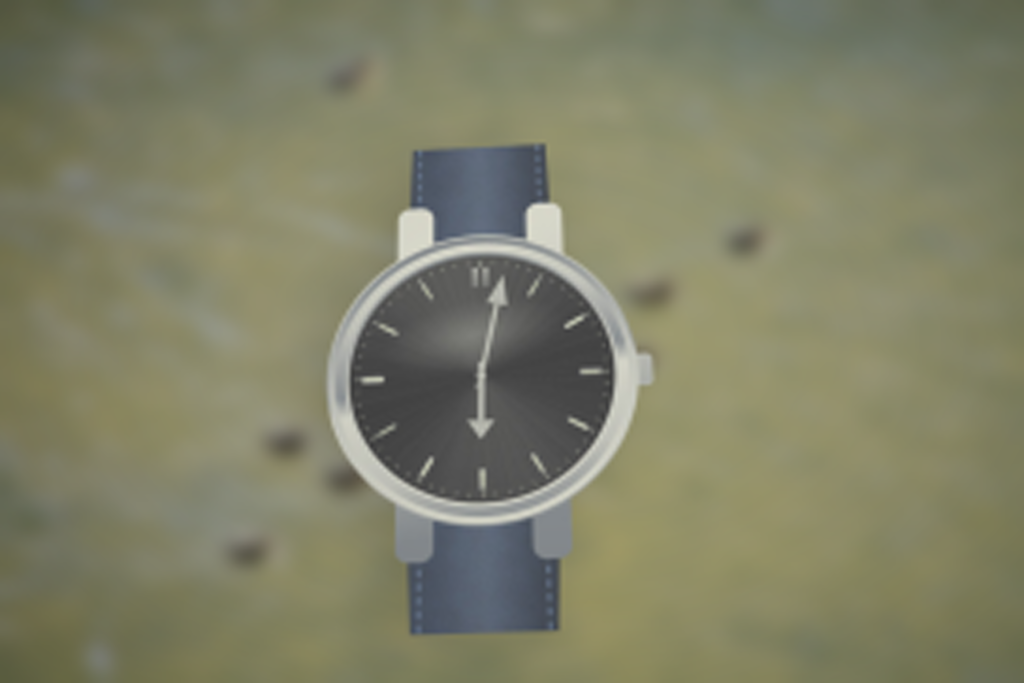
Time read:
6 h 02 min
